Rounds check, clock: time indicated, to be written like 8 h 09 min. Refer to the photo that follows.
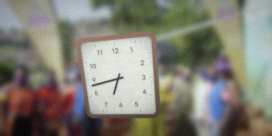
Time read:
6 h 43 min
